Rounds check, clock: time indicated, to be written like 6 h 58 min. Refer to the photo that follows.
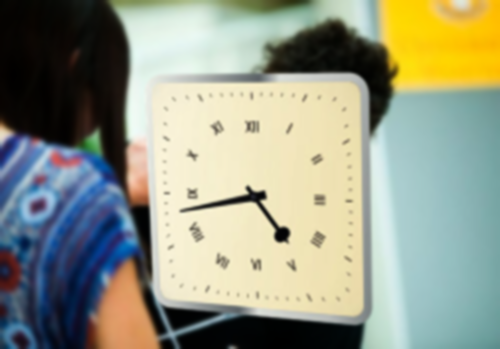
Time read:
4 h 43 min
